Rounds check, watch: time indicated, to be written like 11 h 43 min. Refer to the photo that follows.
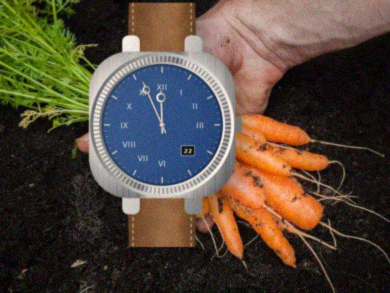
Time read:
11 h 56 min
